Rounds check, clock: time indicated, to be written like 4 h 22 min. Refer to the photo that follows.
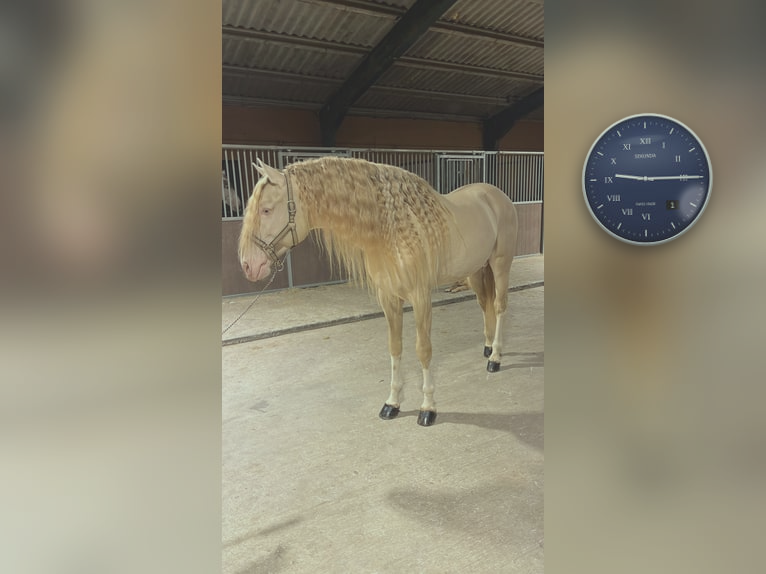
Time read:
9 h 15 min
